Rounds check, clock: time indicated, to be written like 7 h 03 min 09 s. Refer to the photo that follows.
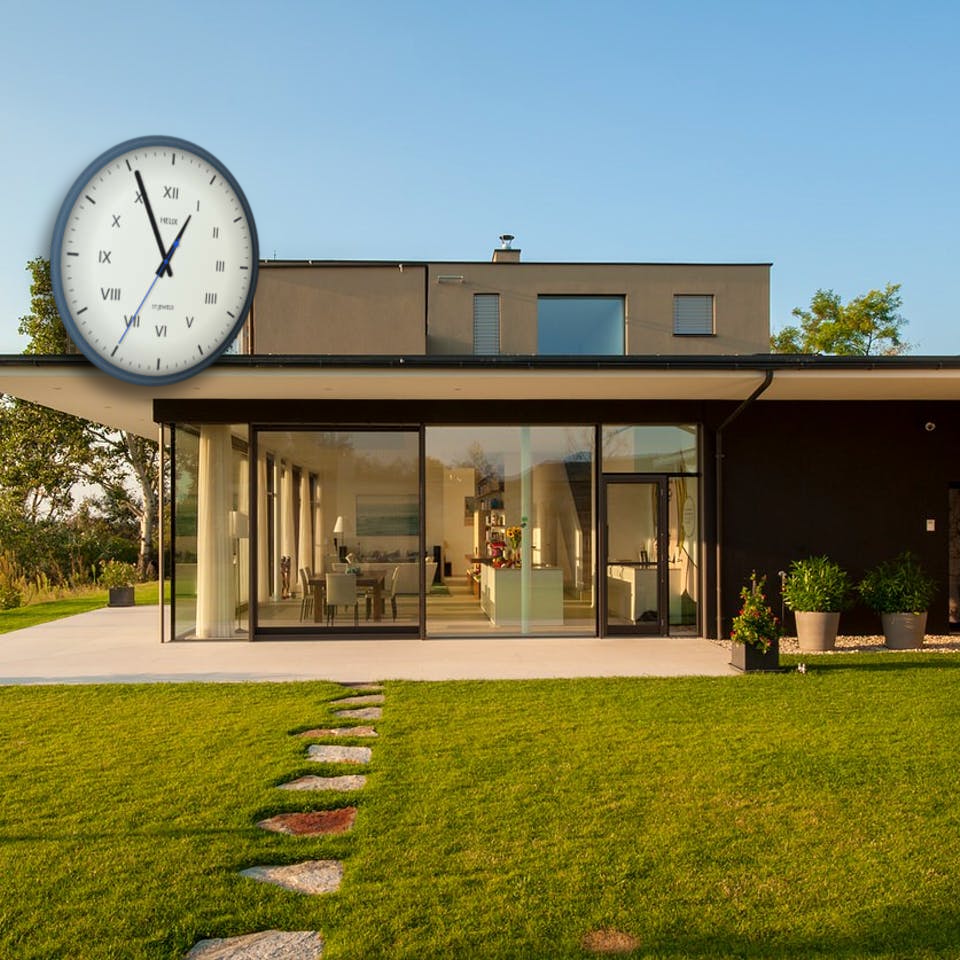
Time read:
12 h 55 min 35 s
